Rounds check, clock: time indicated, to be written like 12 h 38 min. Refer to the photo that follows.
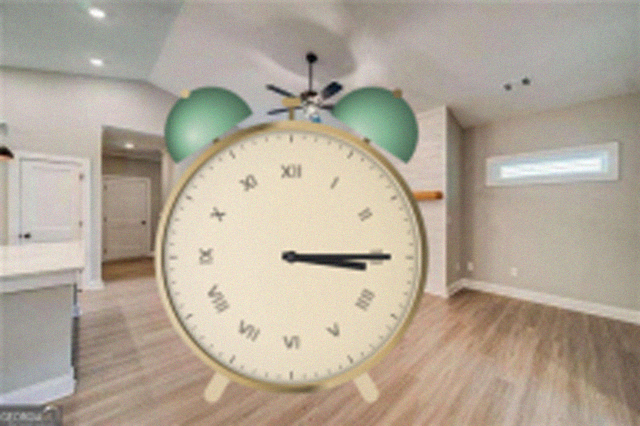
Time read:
3 h 15 min
